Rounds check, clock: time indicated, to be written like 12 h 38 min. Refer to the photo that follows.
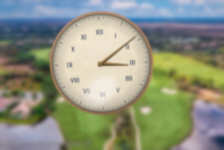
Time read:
3 h 09 min
